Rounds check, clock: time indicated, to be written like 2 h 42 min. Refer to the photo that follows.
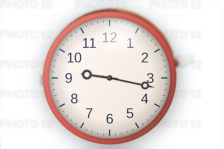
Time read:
9 h 17 min
